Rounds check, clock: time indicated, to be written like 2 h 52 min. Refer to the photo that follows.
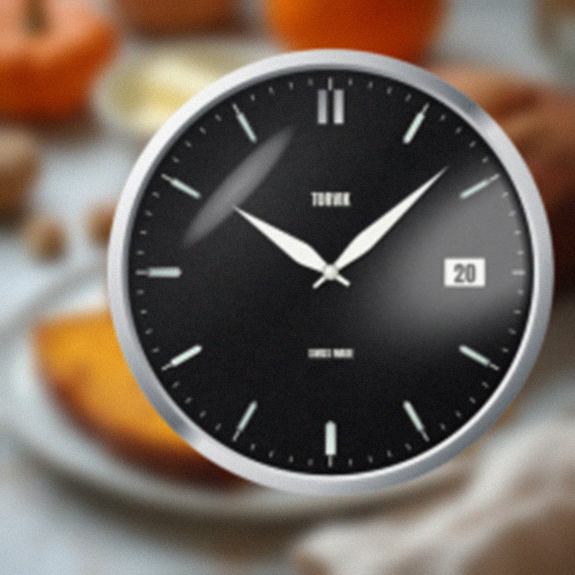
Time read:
10 h 08 min
